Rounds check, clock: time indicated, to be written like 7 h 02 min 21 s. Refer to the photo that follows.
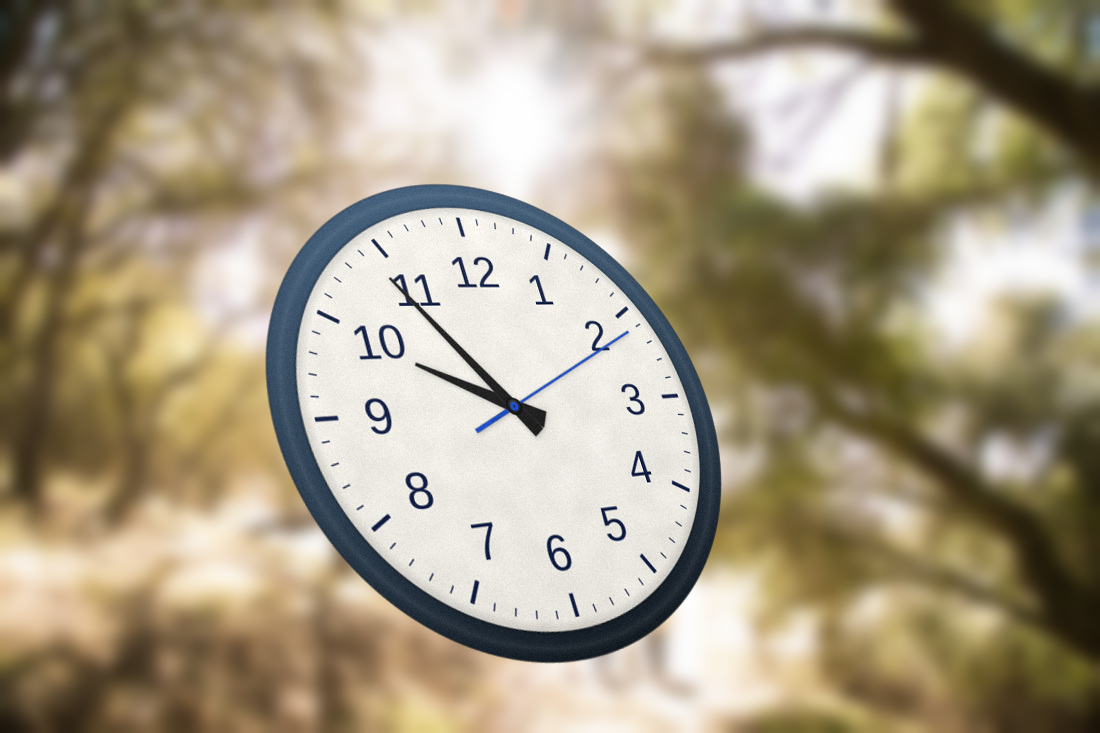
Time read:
9 h 54 min 11 s
